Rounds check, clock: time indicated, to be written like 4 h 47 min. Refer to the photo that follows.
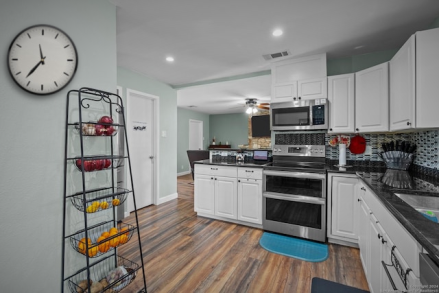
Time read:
11 h 37 min
